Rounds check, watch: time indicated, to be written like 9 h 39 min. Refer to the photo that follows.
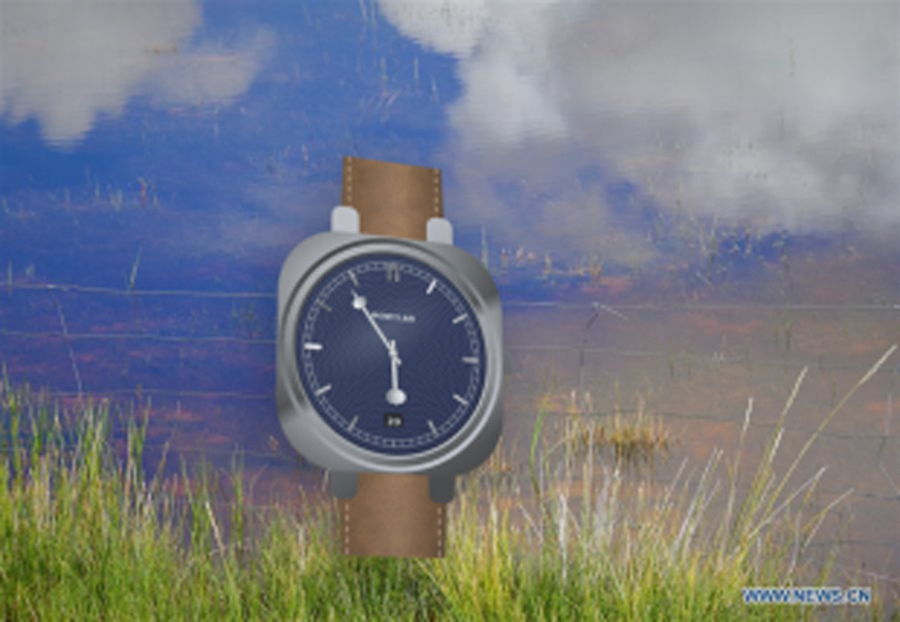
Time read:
5 h 54 min
